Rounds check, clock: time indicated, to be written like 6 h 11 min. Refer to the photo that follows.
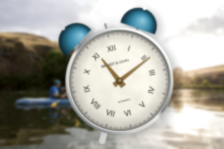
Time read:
11 h 11 min
